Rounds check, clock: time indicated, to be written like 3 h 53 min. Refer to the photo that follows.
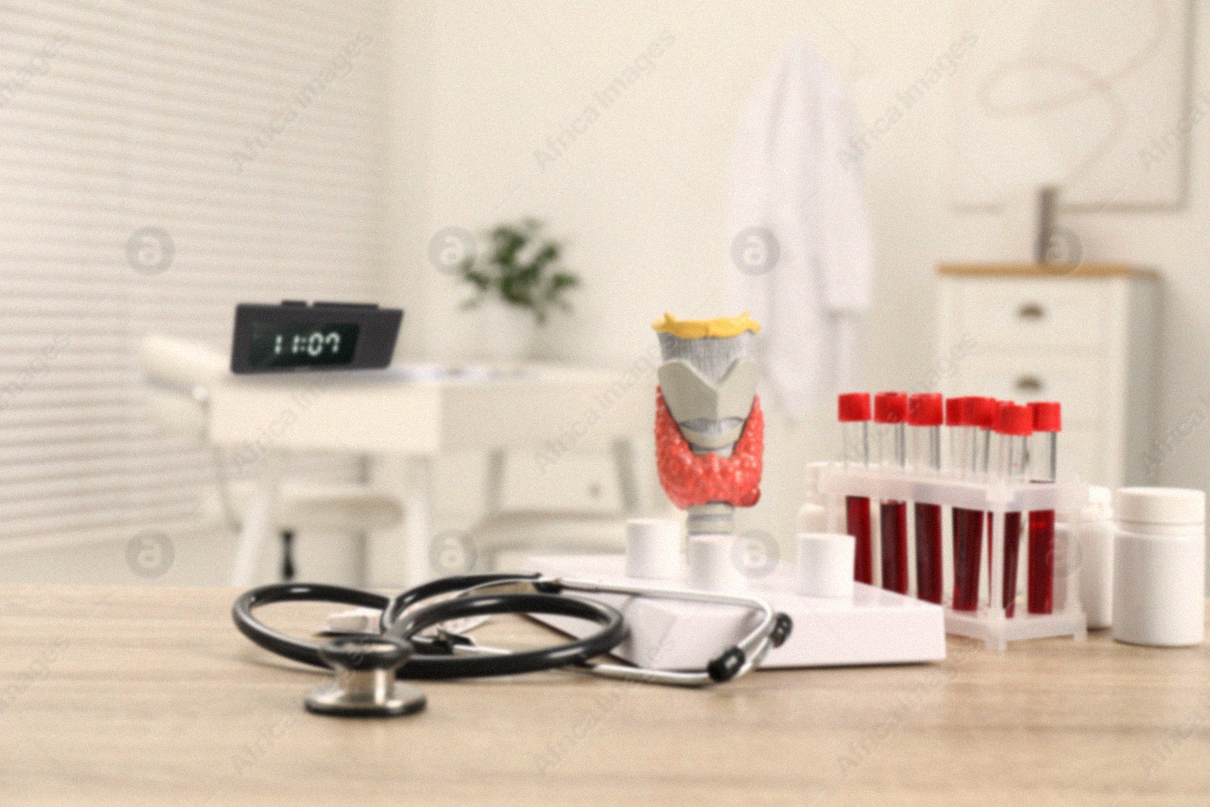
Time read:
11 h 07 min
